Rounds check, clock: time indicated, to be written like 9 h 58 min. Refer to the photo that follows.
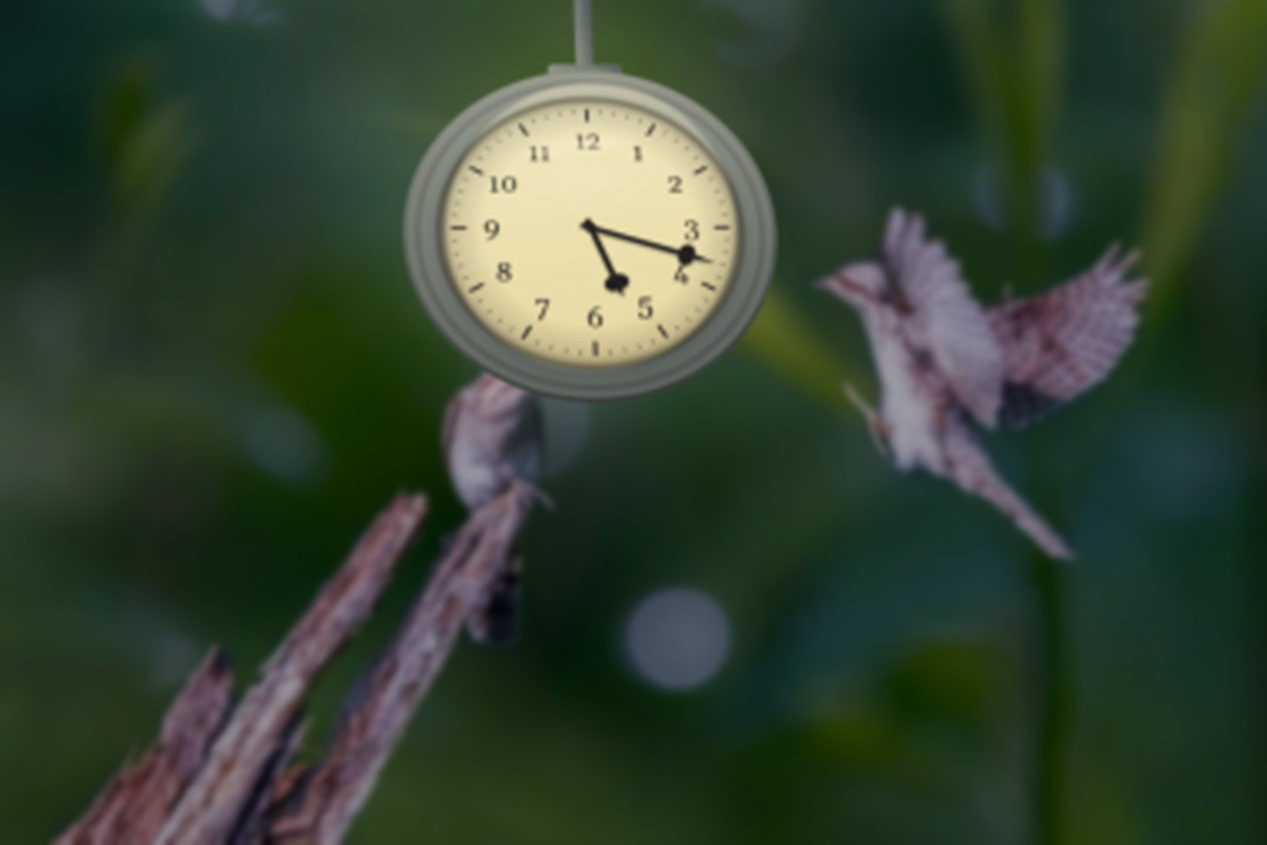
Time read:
5 h 18 min
